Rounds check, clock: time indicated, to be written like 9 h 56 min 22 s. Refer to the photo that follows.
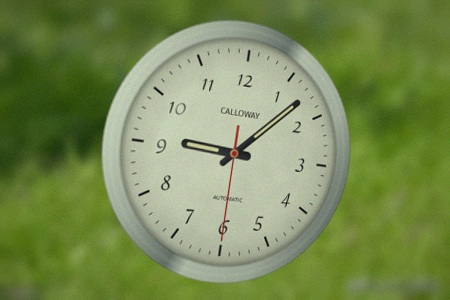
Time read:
9 h 07 min 30 s
